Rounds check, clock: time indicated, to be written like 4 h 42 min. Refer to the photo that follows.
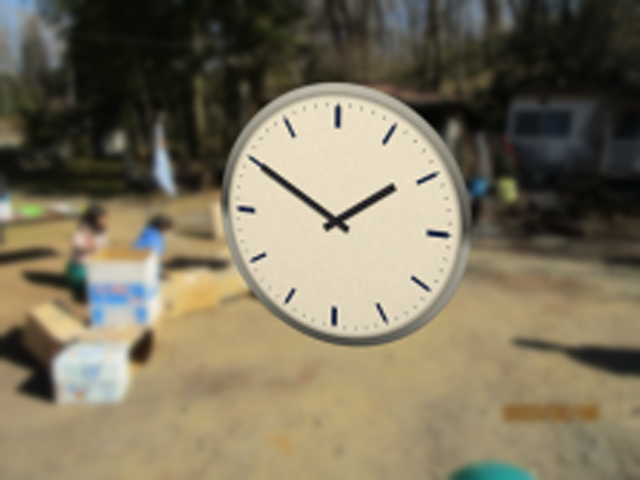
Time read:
1 h 50 min
